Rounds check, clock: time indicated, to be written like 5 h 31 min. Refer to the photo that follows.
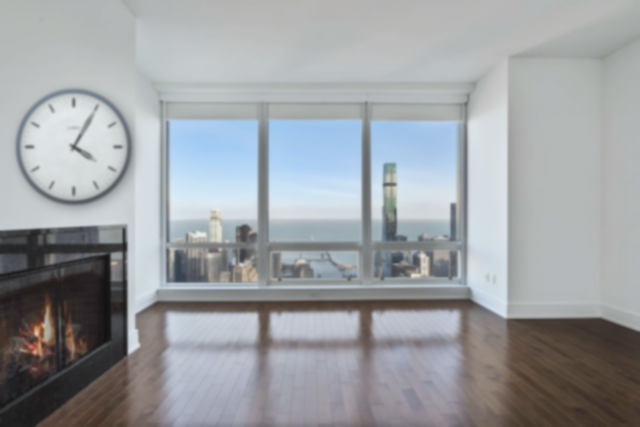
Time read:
4 h 05 min
